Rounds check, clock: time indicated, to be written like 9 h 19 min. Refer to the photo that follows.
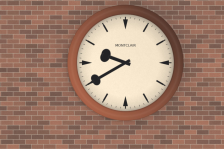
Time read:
9 h 40 min
